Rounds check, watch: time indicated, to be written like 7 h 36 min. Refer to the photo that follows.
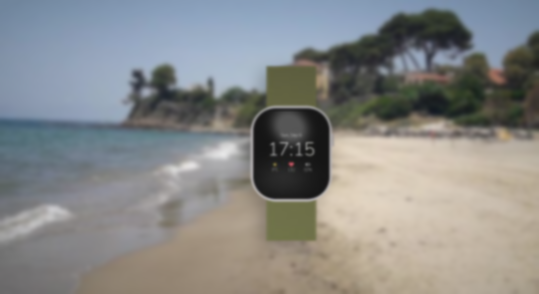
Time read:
17 h 15 min
